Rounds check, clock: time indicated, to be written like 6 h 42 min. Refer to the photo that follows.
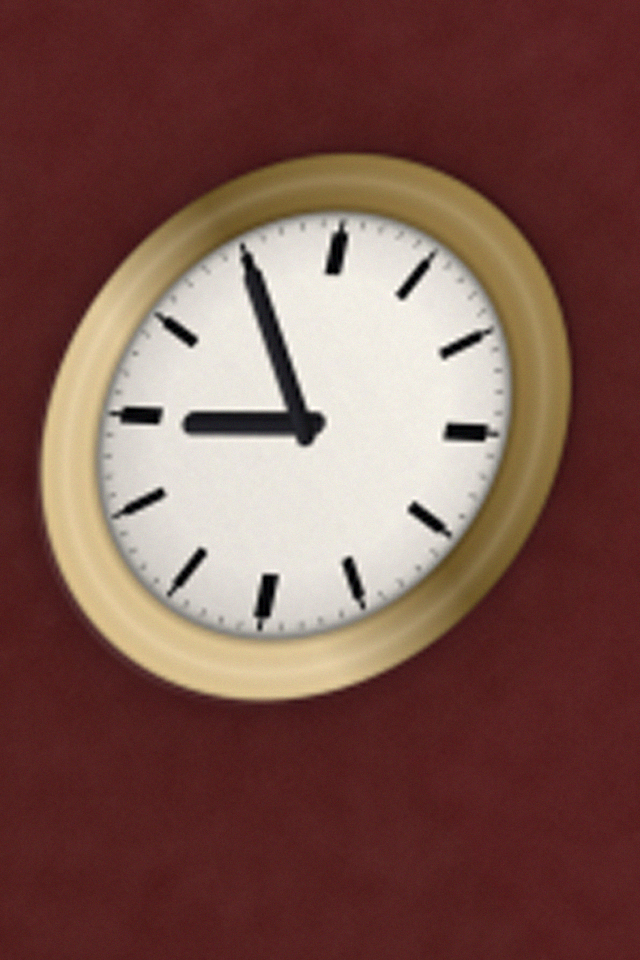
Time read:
8 h 55 min
